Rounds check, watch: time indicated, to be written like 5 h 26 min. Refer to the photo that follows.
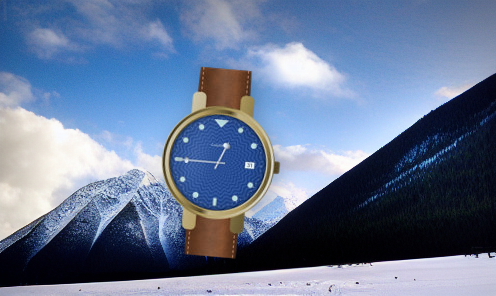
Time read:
12 h 45 min
